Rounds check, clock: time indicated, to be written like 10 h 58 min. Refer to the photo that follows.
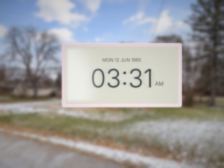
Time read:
3 h 31 min
